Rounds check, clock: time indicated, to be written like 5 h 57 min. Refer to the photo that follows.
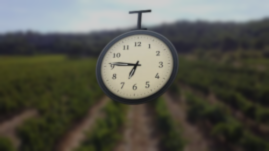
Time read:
6 h 46 min
